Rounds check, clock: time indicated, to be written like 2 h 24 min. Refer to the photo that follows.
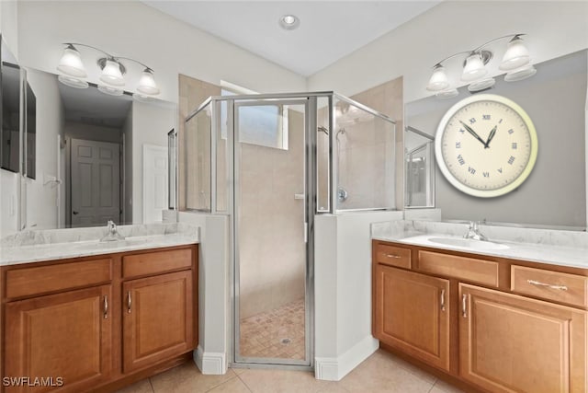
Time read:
12 h 52 min
